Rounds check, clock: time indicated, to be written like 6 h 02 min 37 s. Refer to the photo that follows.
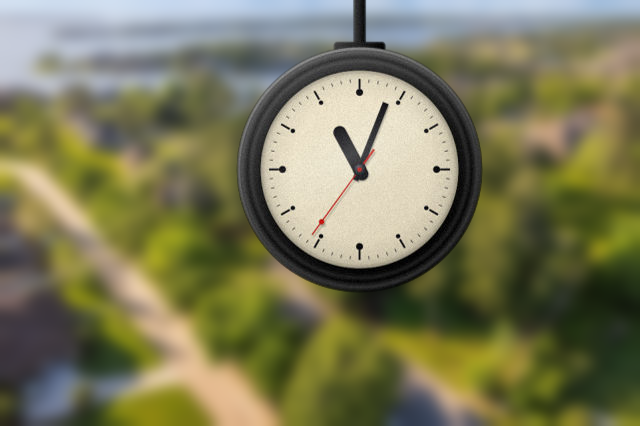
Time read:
11 h 03 min 36 s
